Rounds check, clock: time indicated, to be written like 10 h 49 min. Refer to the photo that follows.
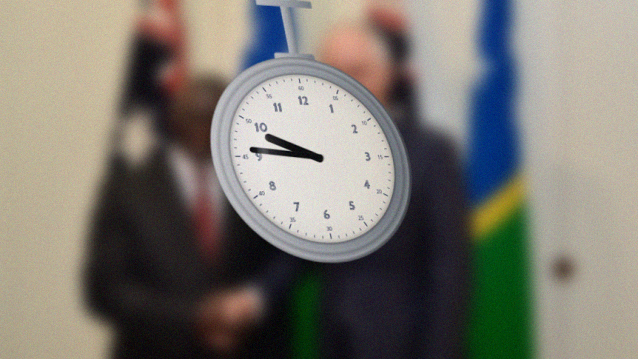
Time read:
9 h 46 min
